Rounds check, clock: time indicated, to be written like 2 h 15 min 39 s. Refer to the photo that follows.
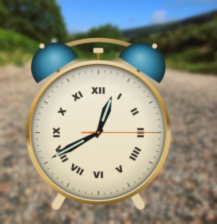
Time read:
12 h 40 min 15 s
